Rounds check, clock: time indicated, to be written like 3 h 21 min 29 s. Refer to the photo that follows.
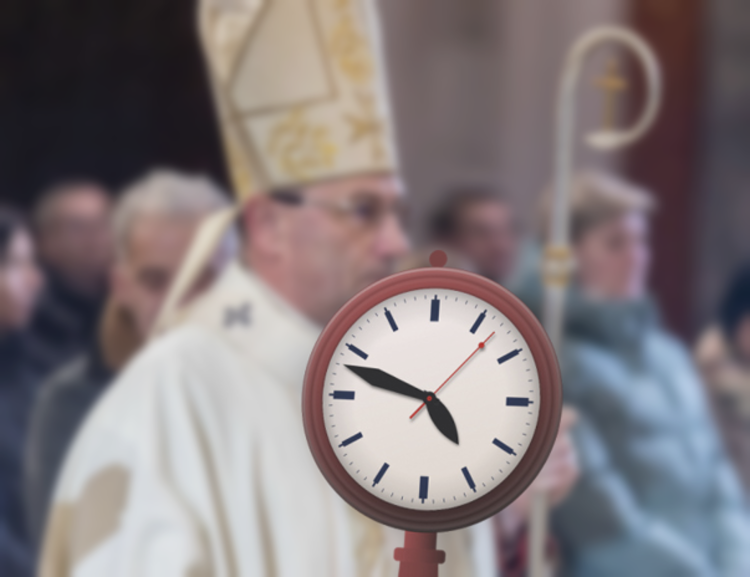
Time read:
4 h 48 min 07 s
